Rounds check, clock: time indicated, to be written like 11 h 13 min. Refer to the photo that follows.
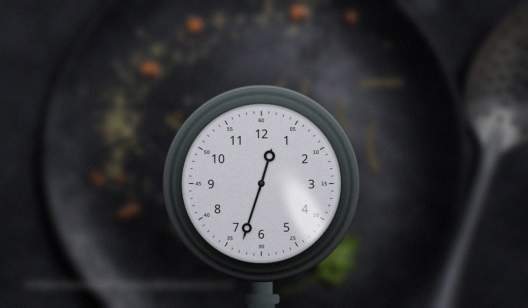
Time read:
12 h 33 min
